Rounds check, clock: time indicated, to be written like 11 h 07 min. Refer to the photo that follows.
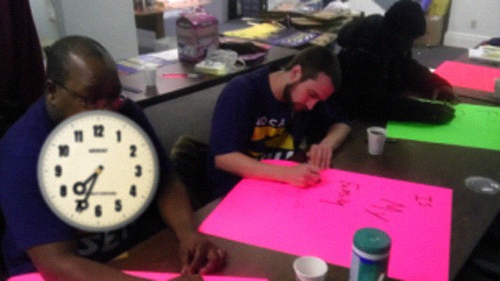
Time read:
7 h 34 min
